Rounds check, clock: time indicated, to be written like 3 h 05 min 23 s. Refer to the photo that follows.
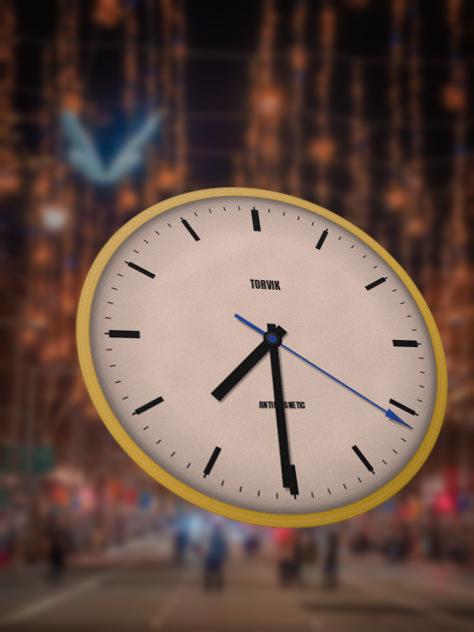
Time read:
7 h 30 min 21 s
